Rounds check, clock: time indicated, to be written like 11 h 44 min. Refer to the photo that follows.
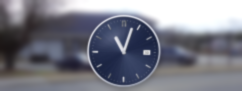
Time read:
11 h 03 min
